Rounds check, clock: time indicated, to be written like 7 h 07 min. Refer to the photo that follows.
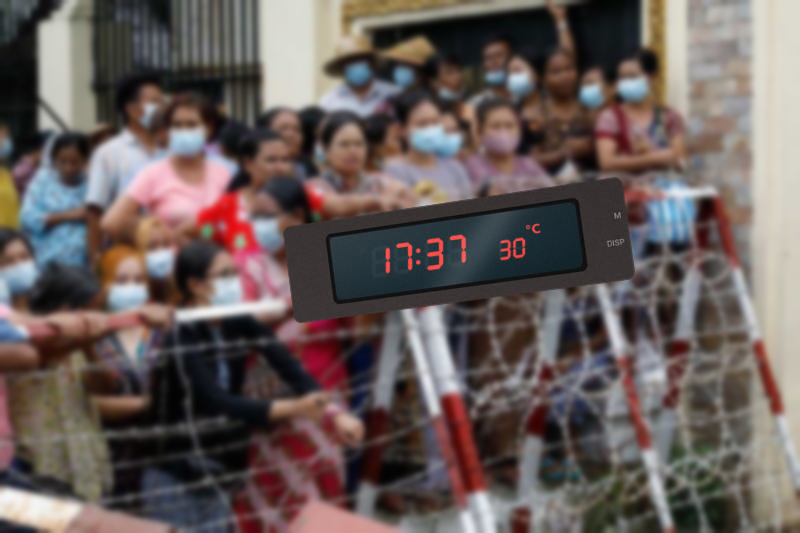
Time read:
17 h 37 min
